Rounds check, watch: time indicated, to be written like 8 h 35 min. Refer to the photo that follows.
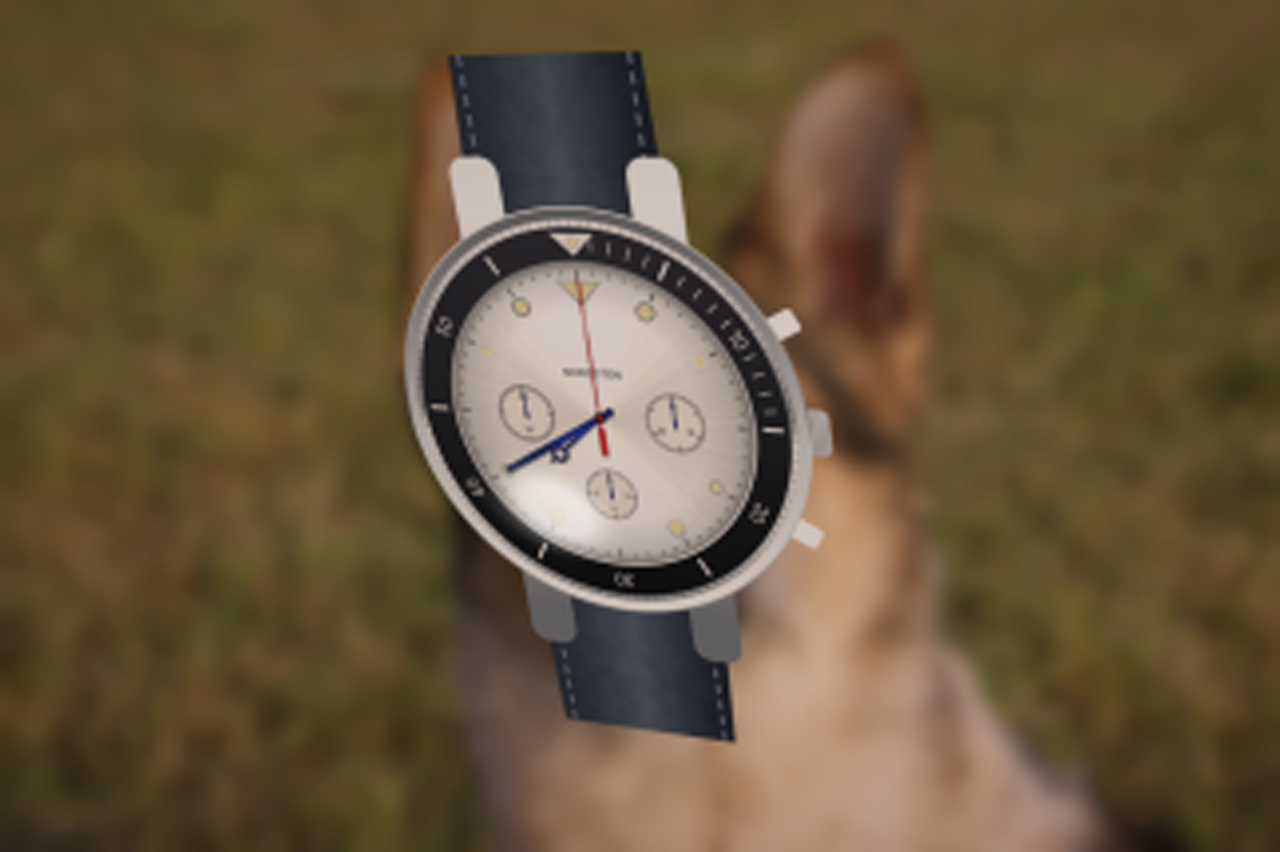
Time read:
7 h 40 min
